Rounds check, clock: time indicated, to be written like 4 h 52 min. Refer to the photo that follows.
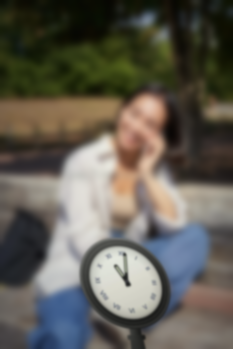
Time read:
11 h 01 min
